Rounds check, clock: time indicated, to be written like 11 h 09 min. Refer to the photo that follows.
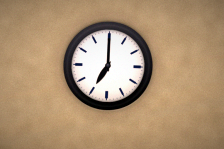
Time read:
7 h 00 min
